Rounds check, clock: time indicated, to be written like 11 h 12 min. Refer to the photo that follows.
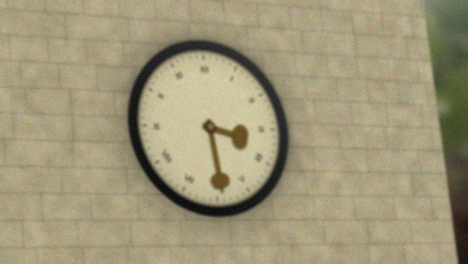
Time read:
3 h 29 min
